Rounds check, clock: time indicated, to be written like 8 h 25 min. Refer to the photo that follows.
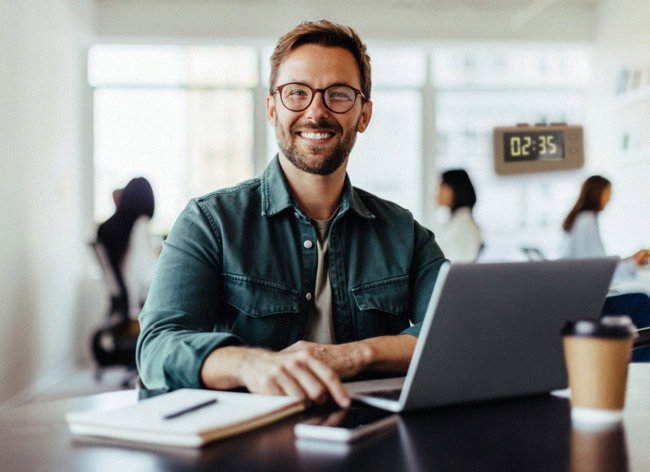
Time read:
2 h 35 min
